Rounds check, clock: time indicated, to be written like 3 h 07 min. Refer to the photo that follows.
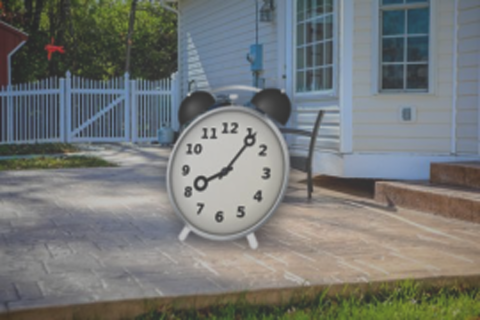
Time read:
8 h 06 min
